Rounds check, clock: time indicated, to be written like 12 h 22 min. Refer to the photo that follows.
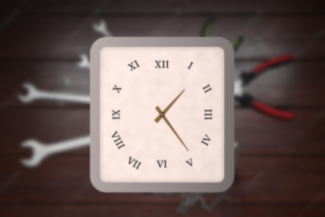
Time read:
1 h 24 min
